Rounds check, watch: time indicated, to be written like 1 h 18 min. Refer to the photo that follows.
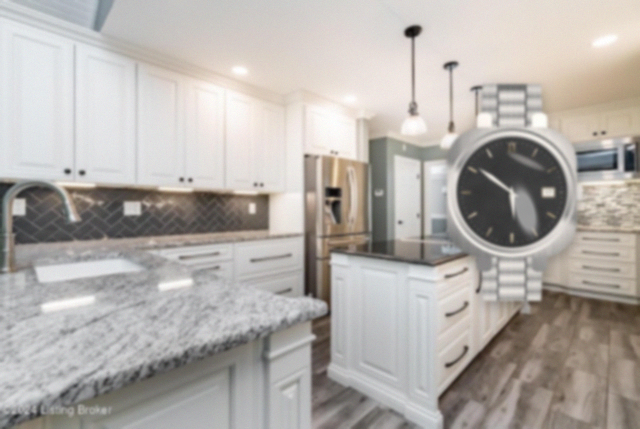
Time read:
5 h 51 min
